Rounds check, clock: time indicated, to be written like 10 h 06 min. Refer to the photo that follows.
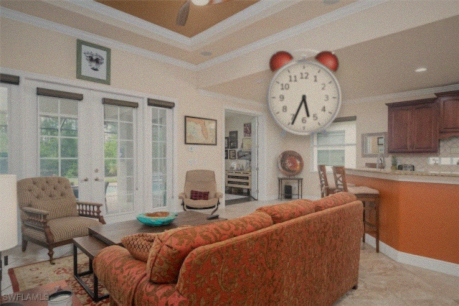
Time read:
5 h 34 min
